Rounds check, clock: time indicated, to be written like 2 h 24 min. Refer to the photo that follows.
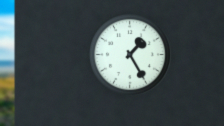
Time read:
1 h 25 min
